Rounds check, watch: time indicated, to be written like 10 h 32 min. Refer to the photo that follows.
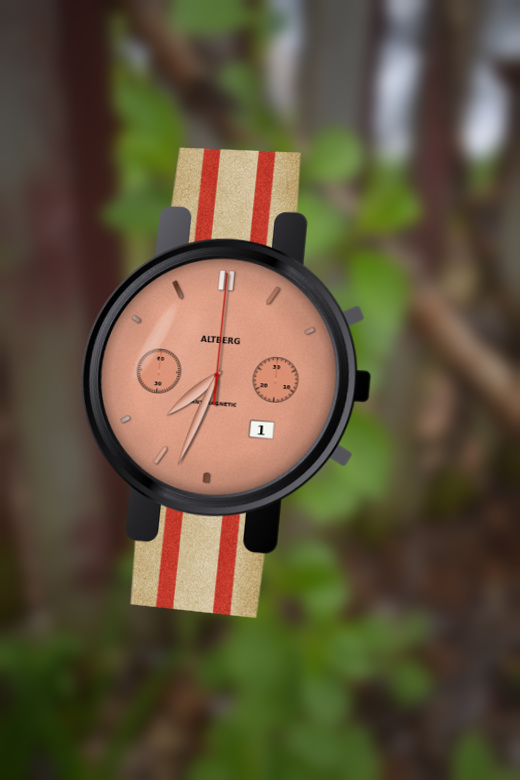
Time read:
7 h 33 min
